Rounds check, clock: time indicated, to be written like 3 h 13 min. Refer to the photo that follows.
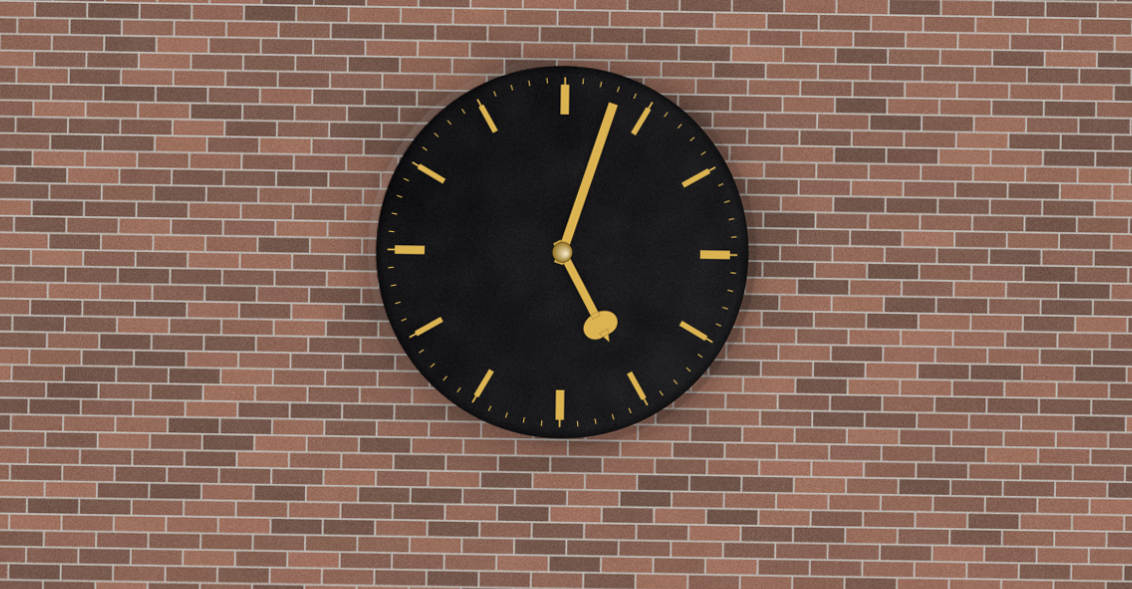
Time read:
5 h 03 min
